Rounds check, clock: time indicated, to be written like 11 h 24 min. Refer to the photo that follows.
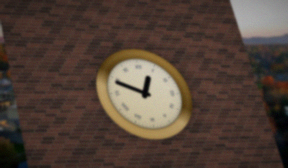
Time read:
12 h 49 min
